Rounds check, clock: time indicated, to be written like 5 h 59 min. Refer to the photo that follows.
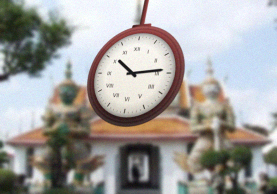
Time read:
10 h 14 min
